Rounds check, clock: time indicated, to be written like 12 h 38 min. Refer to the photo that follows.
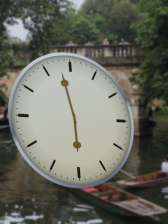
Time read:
5 h 58 min
